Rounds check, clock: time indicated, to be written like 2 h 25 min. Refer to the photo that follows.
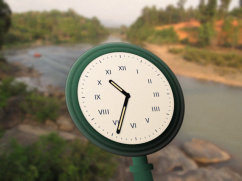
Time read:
10 h 34 min
